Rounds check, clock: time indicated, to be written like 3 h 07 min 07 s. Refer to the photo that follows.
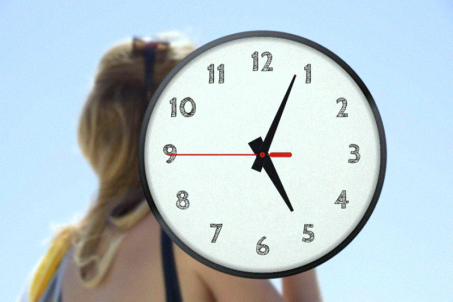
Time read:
5 h 03 min 45 s
